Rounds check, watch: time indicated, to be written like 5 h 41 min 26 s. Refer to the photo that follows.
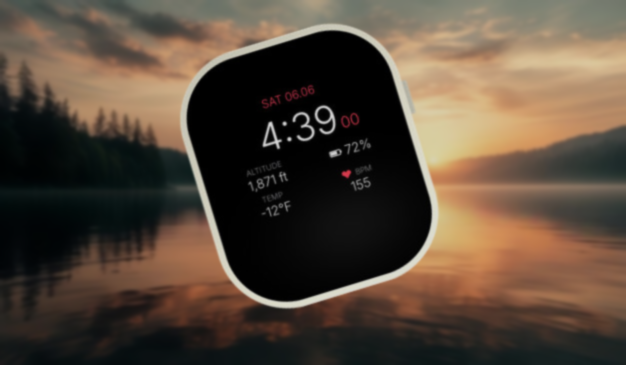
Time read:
4 h 39 min 00 s
